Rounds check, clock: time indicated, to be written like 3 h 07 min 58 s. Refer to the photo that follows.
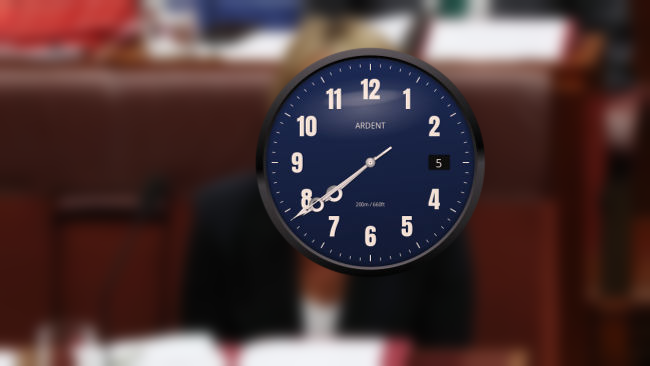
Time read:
7 h 38 min 39 s
